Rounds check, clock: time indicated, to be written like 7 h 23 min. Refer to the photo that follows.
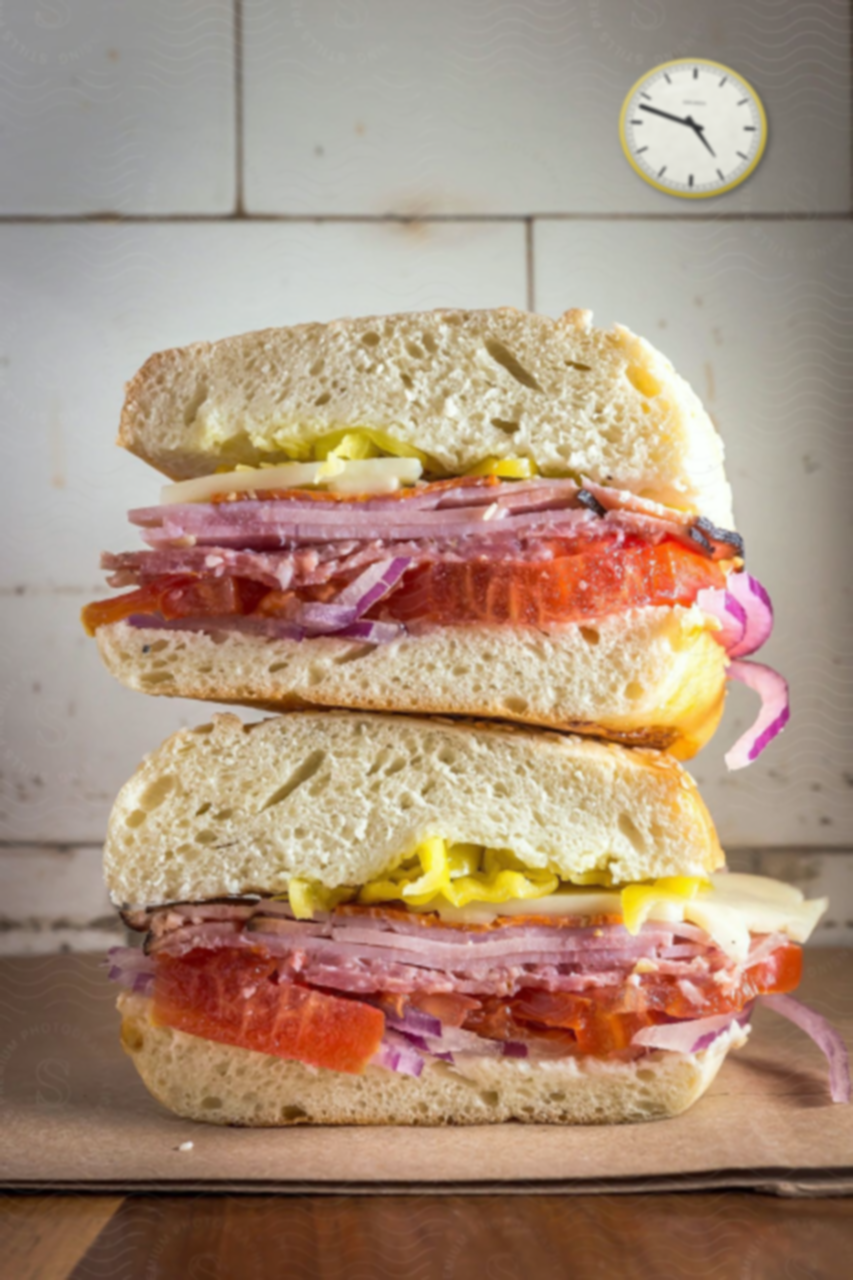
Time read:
4 h 48 min
